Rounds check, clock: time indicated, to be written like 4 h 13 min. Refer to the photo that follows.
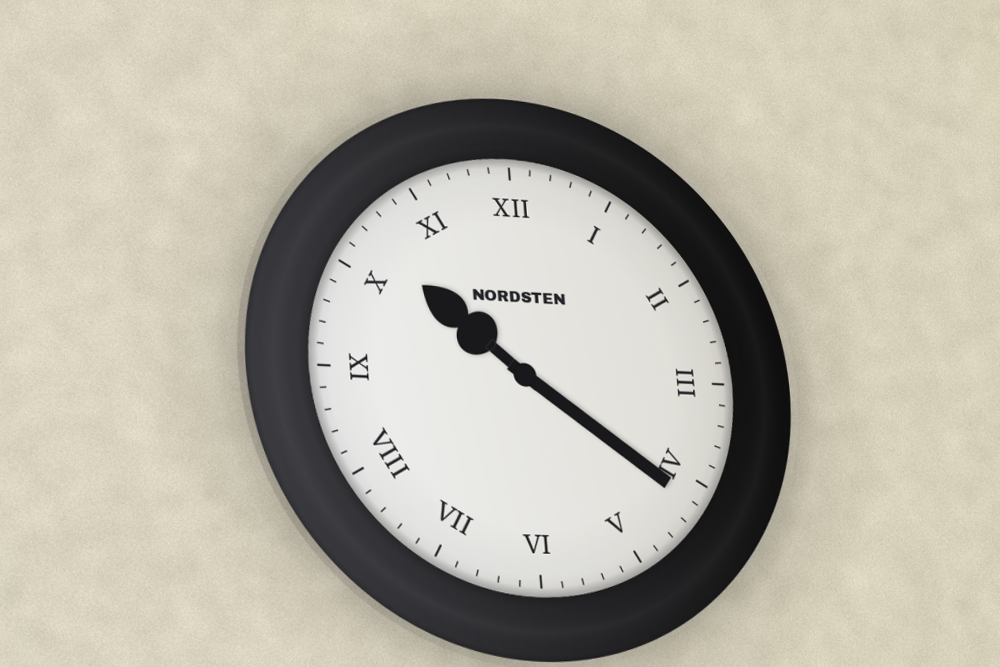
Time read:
10 h 21 min
